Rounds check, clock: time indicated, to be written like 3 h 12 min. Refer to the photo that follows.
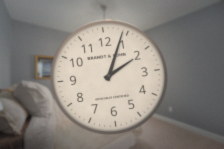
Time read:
2 h 04 min
